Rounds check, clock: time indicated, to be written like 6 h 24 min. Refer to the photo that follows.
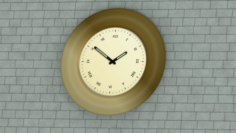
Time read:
1 h 51 min
